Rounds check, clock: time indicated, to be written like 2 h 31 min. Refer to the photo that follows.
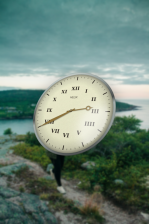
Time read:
2 h 40 min
